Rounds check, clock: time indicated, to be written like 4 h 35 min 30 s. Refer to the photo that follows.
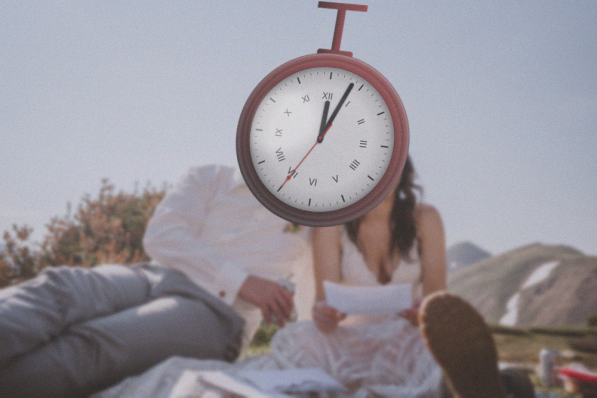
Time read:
12 h 03 min 35 s
